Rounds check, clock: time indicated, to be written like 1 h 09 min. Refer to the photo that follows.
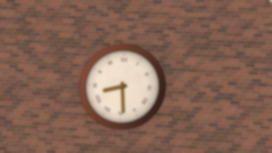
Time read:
8 h 29 min
